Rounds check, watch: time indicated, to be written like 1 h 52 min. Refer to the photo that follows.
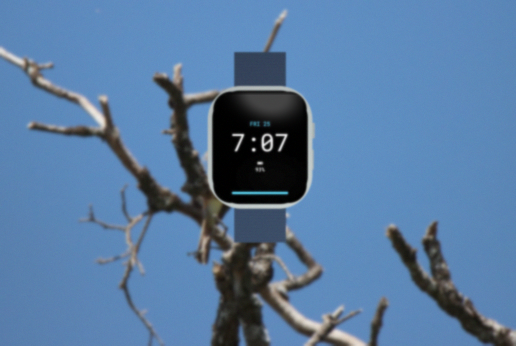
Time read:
7 h 07 min
